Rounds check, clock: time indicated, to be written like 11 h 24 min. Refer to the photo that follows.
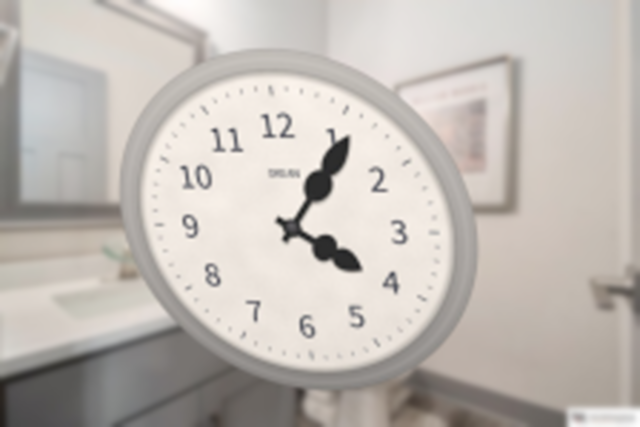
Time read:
4 h 06 min
